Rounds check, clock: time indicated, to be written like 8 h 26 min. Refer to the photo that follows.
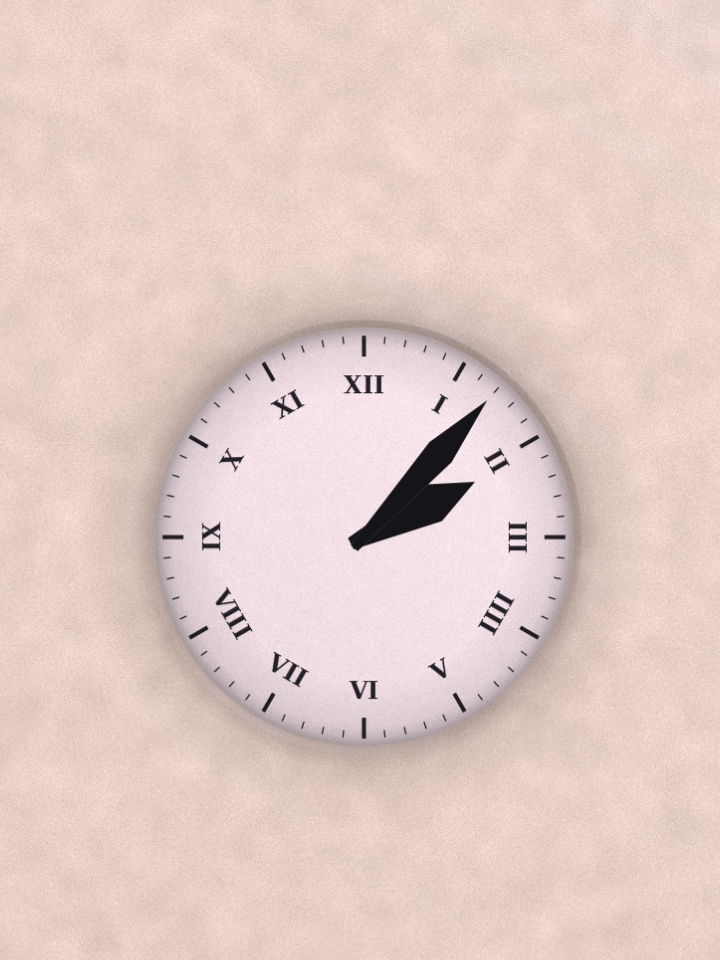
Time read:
2 h 07 min
